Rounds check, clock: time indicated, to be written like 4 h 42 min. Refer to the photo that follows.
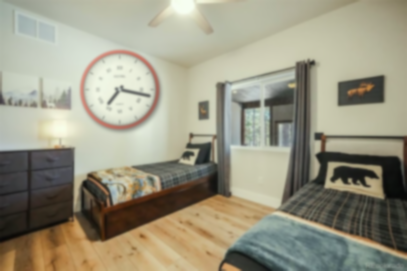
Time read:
7 h 17 min
